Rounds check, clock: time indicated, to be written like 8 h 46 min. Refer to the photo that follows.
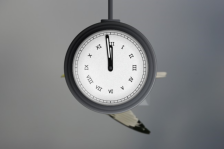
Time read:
11 h 59 min
